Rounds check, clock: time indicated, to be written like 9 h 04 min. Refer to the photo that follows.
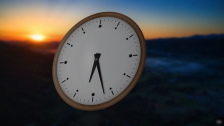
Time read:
6 h 27 min
